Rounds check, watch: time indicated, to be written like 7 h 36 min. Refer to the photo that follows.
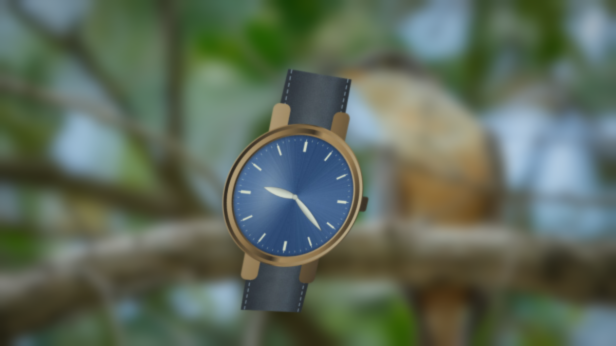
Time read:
9 h 22 min
